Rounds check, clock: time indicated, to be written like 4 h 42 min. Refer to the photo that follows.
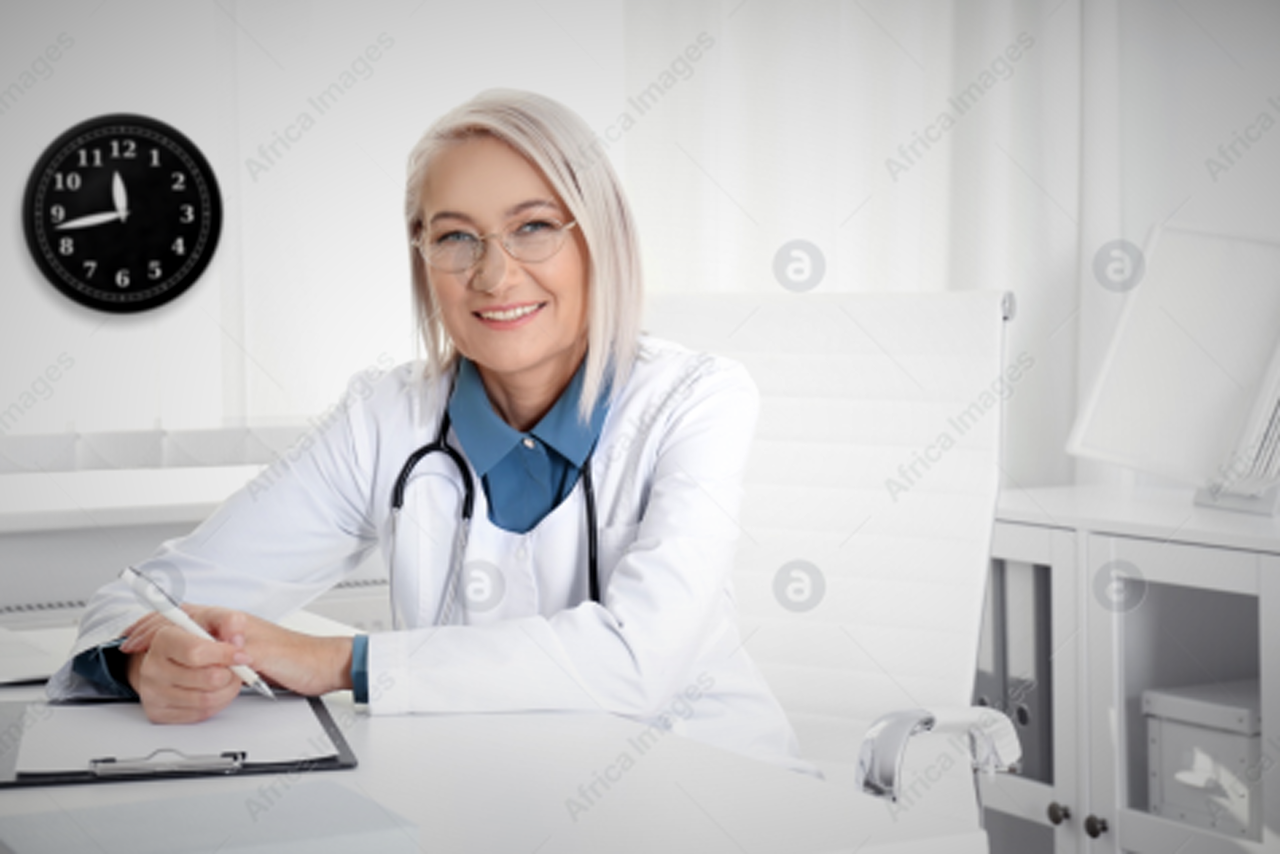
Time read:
11 h 43 min
